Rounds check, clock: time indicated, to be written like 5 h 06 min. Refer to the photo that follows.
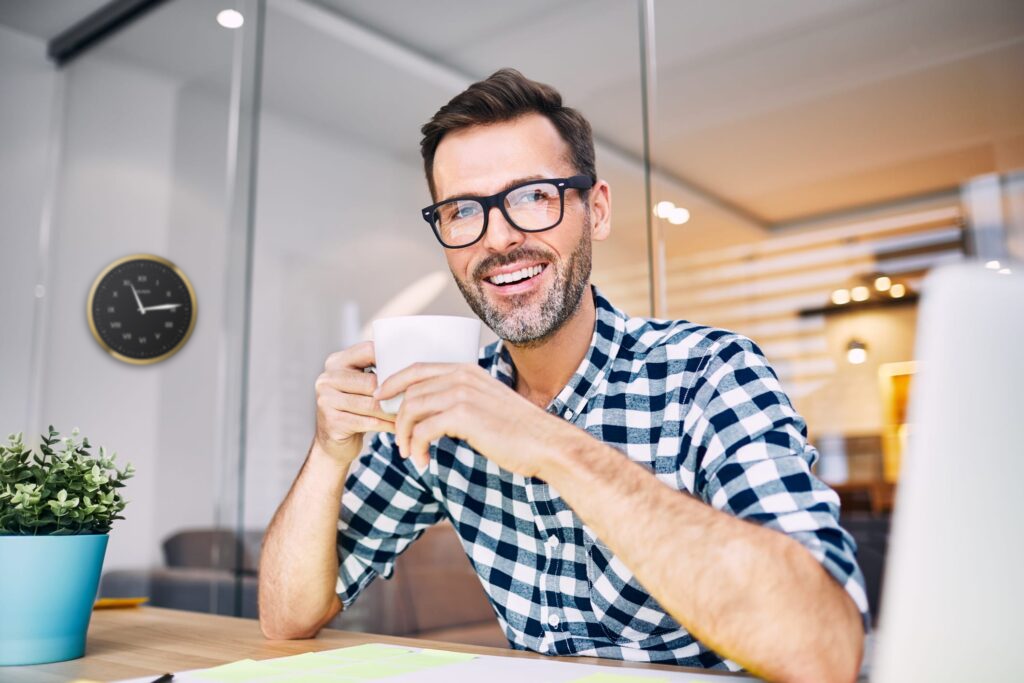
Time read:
11 h 14 min
